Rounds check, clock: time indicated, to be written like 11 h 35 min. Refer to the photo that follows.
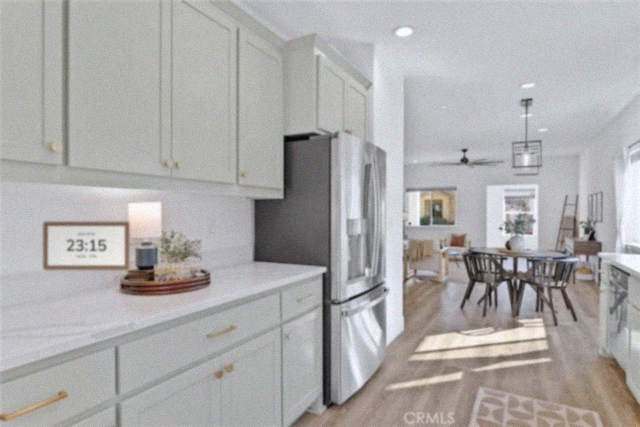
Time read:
23 h 15 min
